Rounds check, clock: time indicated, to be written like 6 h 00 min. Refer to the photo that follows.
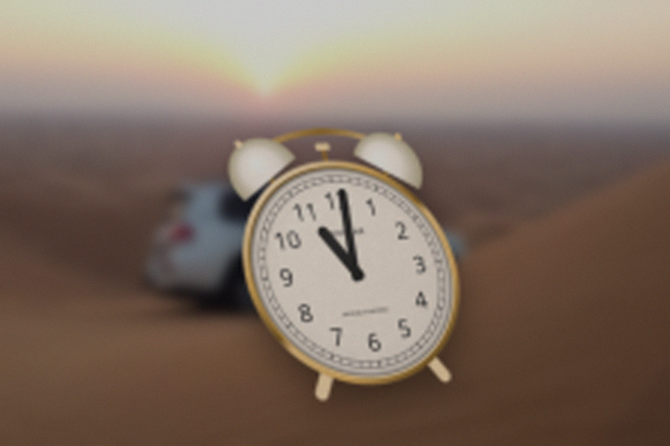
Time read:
11 h 01 min
